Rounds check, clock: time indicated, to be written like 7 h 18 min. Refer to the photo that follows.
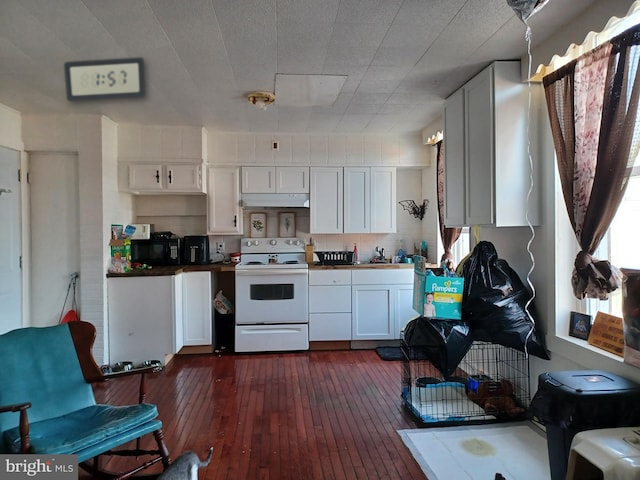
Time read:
1 h 57 min
